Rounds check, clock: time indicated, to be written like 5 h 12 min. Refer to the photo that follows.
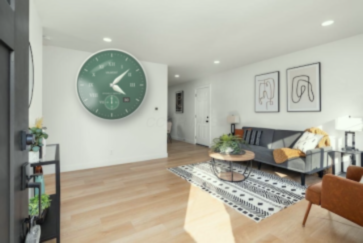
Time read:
4 h 08 min
